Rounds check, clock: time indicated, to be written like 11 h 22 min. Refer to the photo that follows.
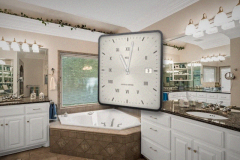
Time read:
11 h 02 min
